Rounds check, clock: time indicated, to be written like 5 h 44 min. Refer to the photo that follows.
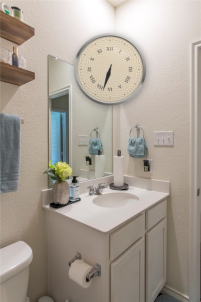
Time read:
6 h 33 min
